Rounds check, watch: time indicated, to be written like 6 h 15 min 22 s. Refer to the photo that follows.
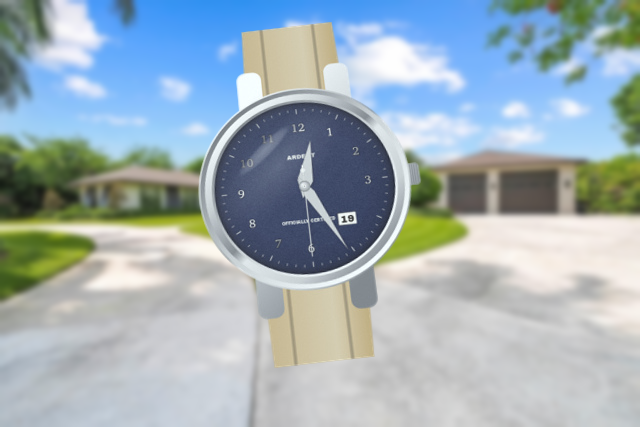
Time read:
12 h 25 min 30 s
